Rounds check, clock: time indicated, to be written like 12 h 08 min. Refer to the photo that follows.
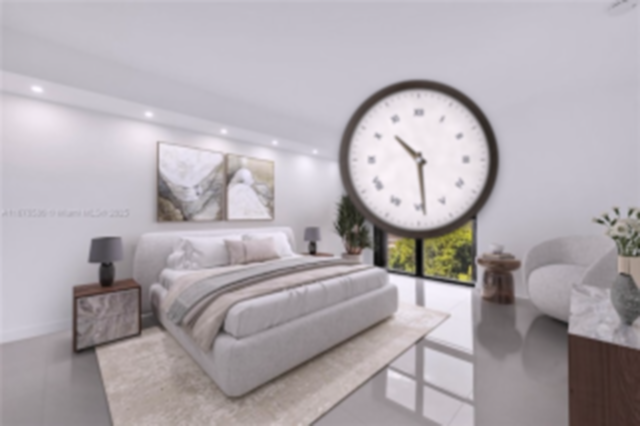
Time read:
10 h 29 min
